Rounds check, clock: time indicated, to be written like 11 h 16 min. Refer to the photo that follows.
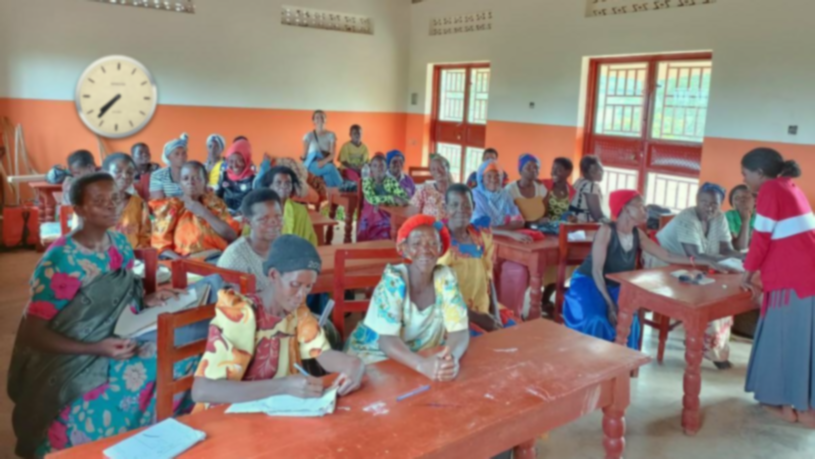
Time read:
7 h 37 min
